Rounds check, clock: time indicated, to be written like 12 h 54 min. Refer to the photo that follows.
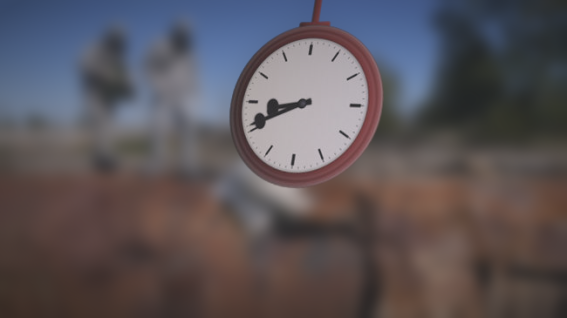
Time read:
8 h 41 min
